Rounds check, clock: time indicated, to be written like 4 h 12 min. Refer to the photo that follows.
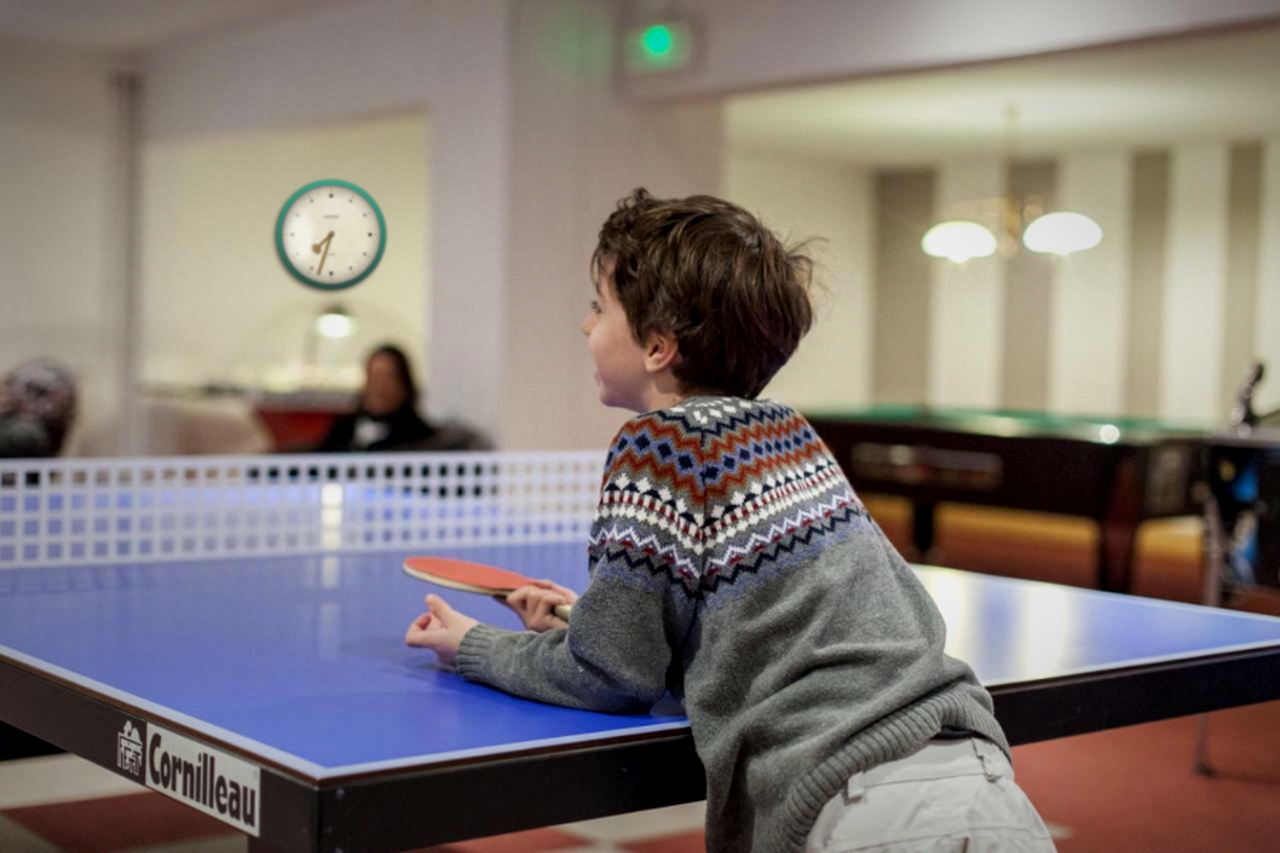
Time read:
7 h 33 min
